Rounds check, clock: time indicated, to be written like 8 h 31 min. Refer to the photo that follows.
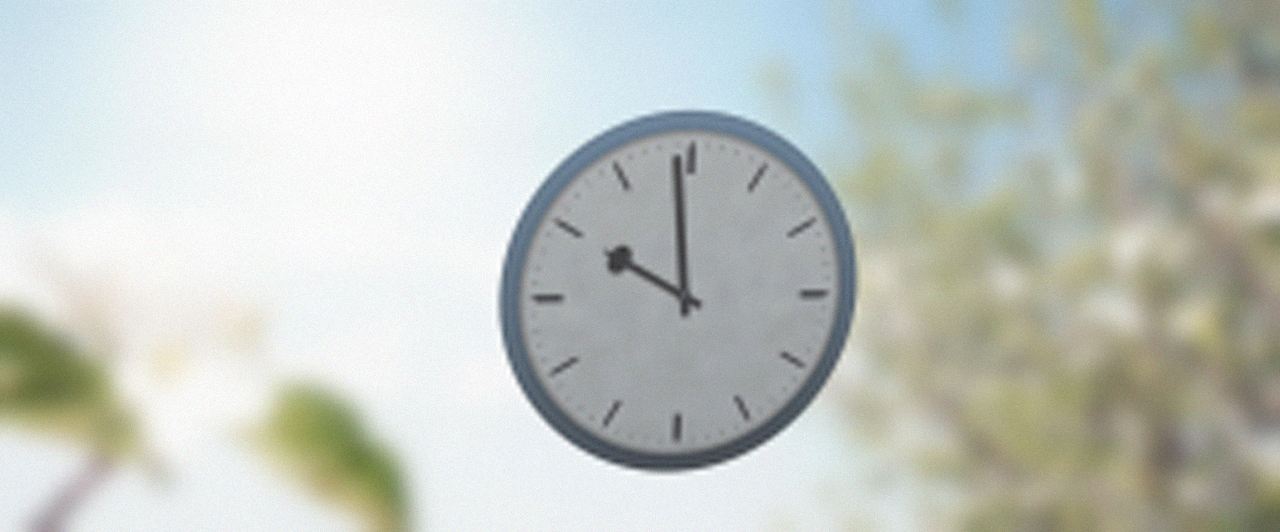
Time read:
9 h 59 min
